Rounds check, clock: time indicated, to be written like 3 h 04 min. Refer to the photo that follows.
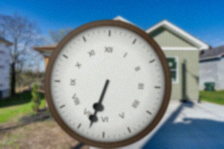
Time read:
6 h 33 min
